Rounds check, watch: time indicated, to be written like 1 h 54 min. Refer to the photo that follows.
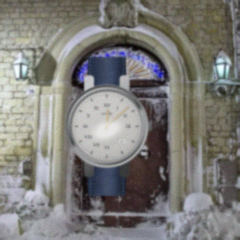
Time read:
12 h 08 min
